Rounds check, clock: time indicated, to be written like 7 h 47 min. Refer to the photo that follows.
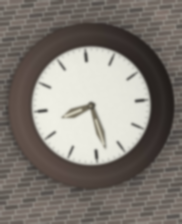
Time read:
8 h 28 min
